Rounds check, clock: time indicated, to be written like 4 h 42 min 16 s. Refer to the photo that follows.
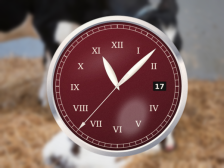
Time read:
11 h 07 min 37 s
